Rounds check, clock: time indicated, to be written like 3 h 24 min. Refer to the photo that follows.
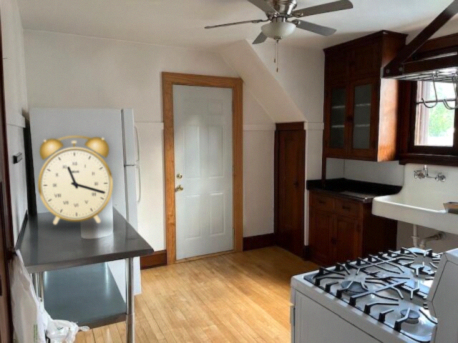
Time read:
11 h 18 min
